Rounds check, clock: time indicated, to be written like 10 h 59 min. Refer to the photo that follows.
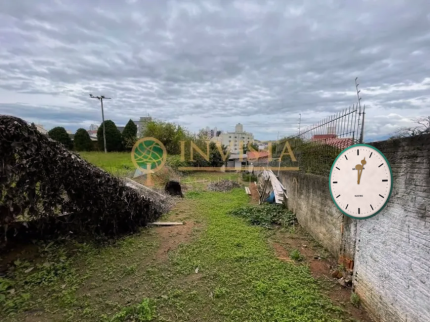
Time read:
12 h 03 min
